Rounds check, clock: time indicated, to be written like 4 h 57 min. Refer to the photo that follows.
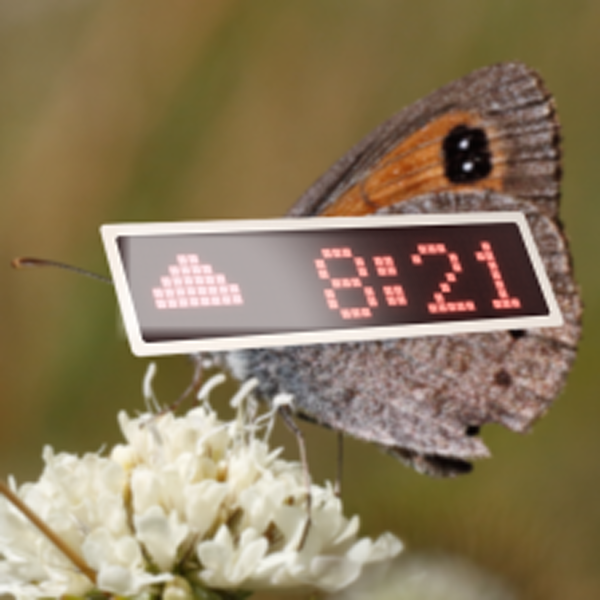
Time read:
8 h 21 min
